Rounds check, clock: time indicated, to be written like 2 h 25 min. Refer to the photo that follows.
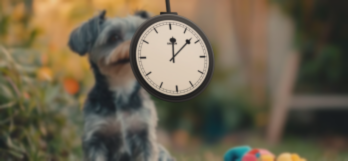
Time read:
12 h 08 min
